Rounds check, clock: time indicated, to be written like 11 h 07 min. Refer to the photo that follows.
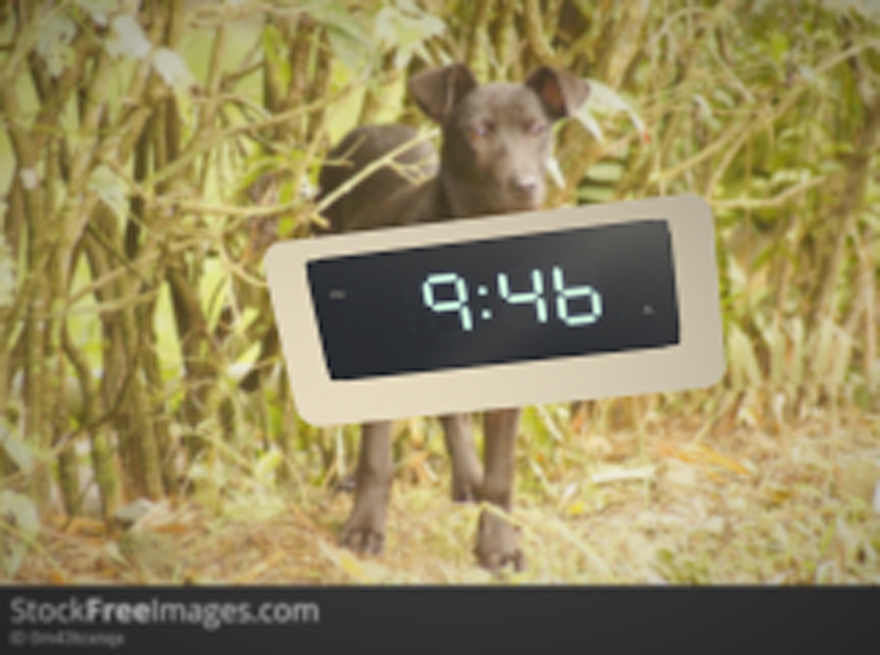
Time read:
9 h 46 min
